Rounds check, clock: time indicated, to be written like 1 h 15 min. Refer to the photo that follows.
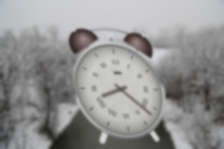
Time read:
8 h 22 min
